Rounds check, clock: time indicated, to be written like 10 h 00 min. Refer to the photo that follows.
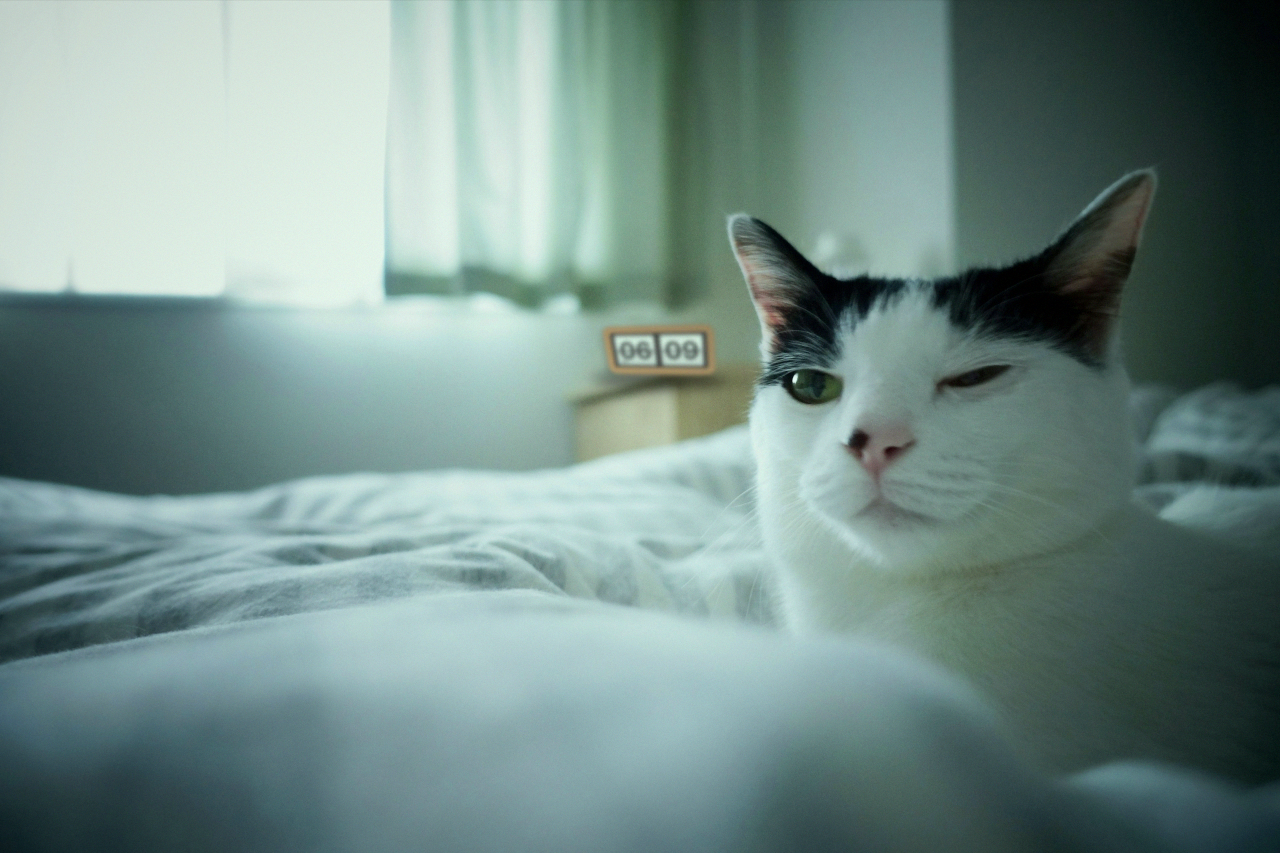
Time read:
6 h 09 min
